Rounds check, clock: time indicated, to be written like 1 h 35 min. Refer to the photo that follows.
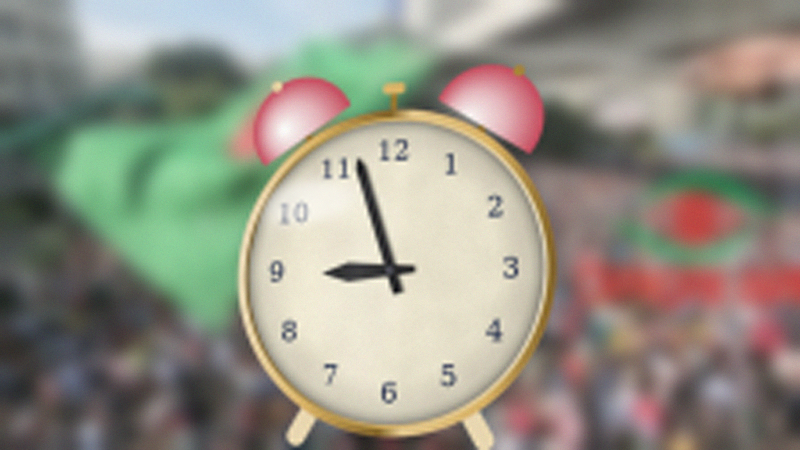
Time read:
8 h 57 min
